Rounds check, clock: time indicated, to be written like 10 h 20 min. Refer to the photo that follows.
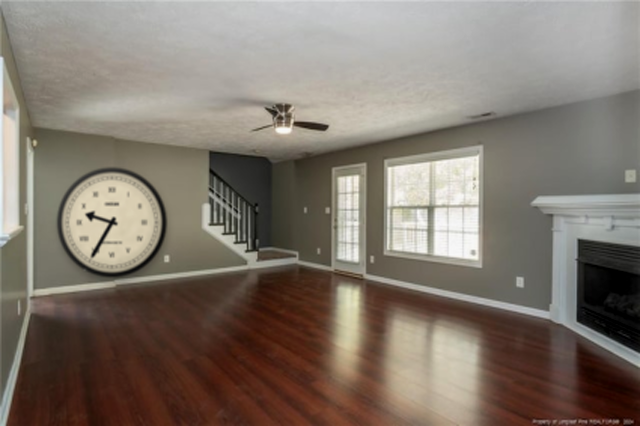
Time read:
9 h 35 min
